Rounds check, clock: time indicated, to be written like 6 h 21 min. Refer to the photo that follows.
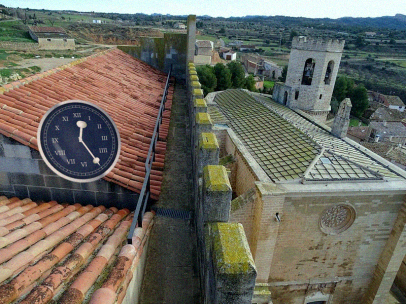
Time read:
12 h 25 min
